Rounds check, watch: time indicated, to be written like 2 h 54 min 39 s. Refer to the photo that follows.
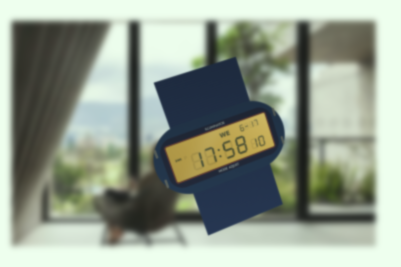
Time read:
17 h 58 min 10 s
